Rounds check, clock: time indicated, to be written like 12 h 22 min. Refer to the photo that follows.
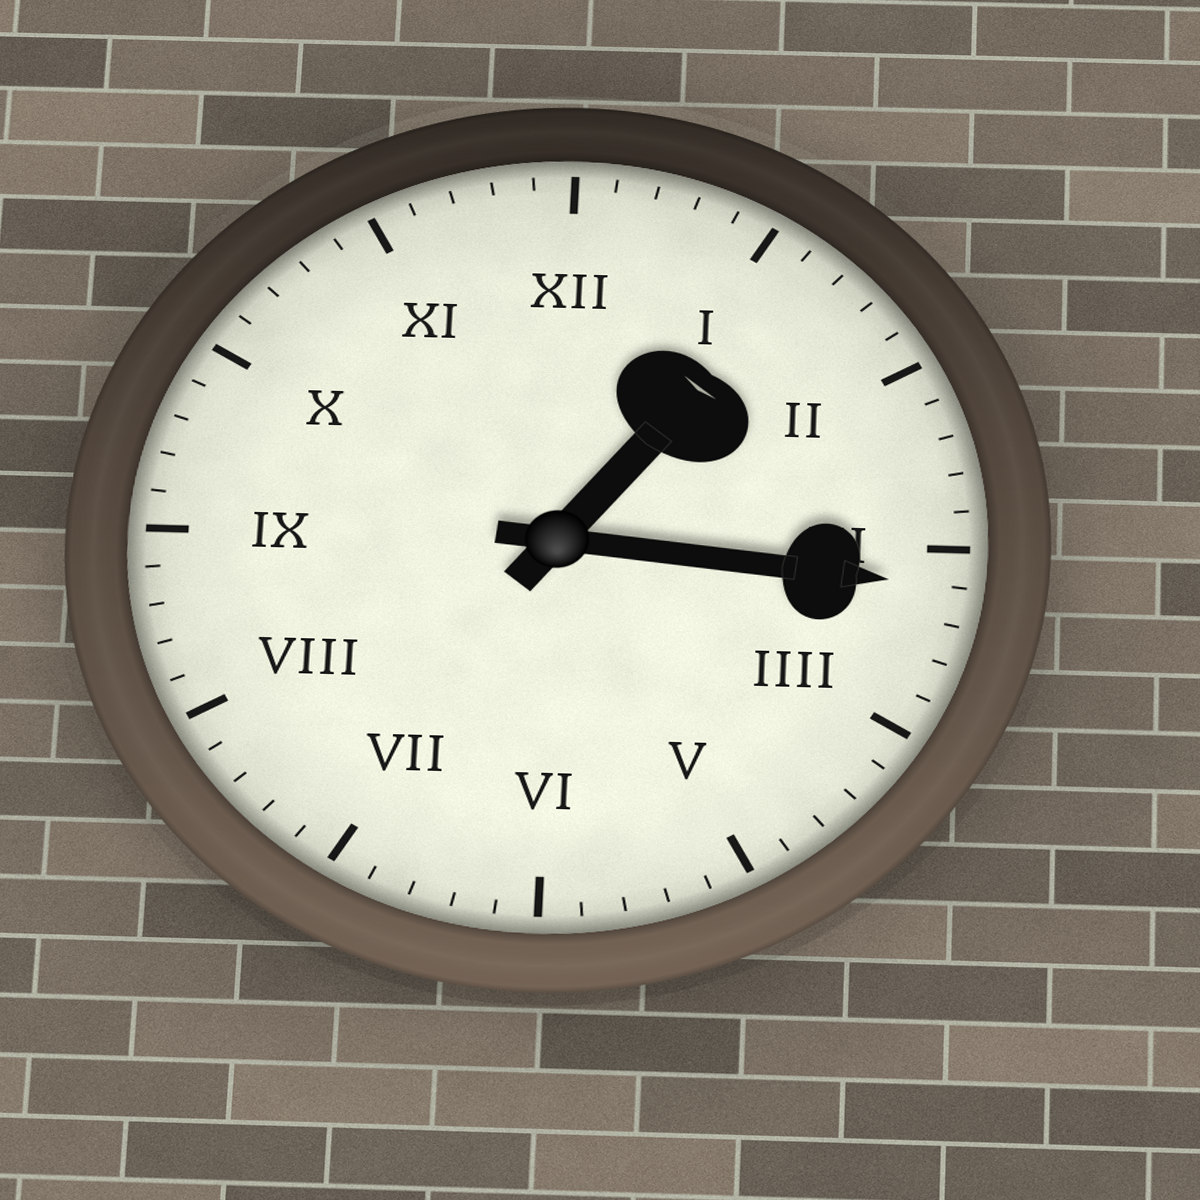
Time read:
1 h 16 min
